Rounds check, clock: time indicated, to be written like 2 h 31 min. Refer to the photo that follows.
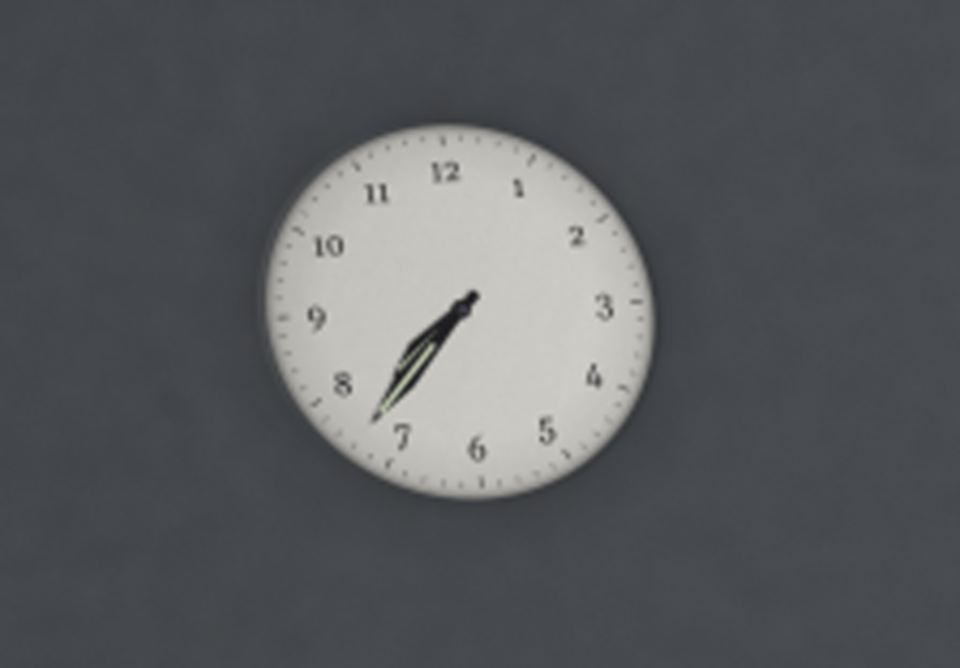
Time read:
7 h 37 min
